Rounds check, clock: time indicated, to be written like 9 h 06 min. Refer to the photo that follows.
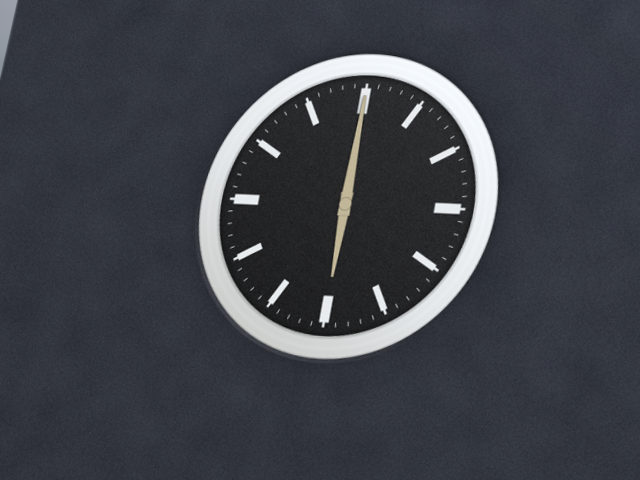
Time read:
6 h 00 min
